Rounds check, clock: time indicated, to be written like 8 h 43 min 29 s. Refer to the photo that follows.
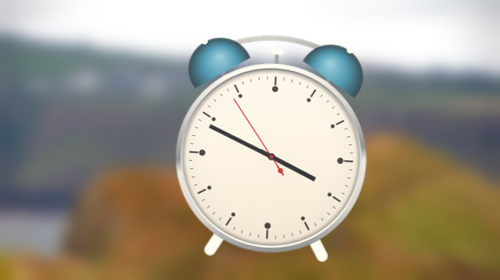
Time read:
3 h 48 min 54 s
